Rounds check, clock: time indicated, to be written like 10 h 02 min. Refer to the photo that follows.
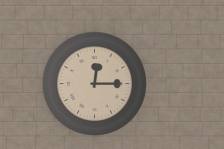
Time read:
12 h 15 min
